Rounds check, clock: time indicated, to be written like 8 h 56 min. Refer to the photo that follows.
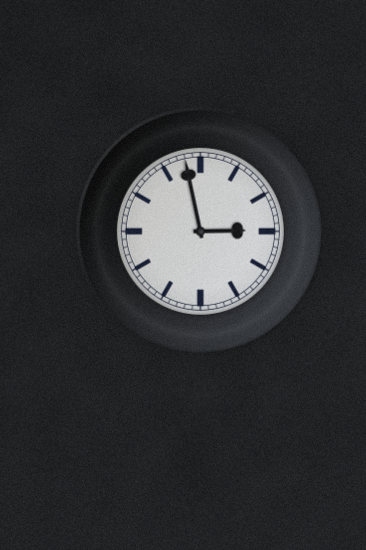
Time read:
2 h 58 min
